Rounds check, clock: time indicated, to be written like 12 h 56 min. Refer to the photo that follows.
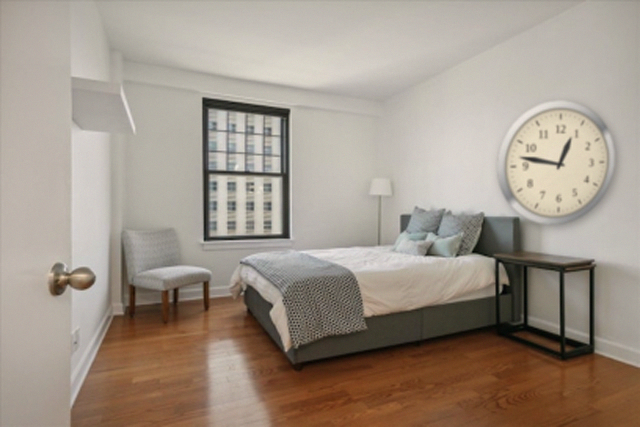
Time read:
12 h 47 min
